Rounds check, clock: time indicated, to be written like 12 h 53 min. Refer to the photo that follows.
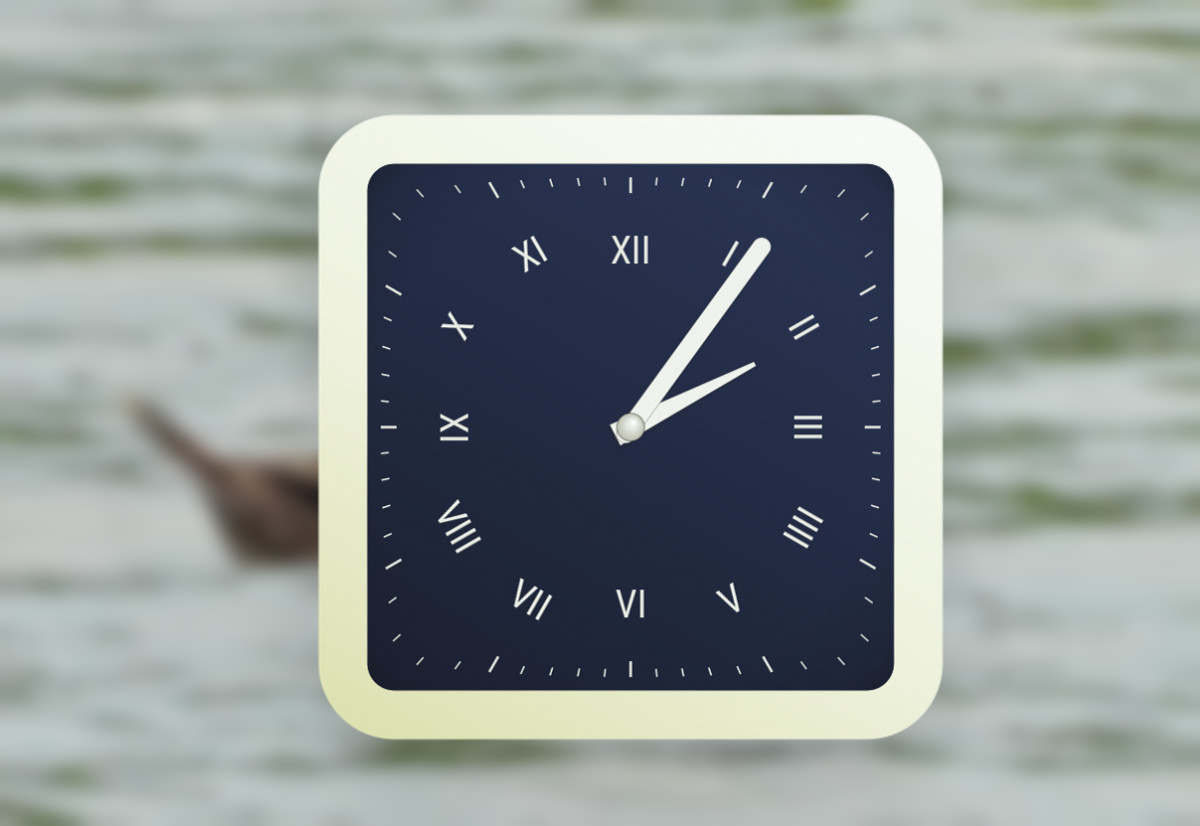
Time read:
2 h 06 min
